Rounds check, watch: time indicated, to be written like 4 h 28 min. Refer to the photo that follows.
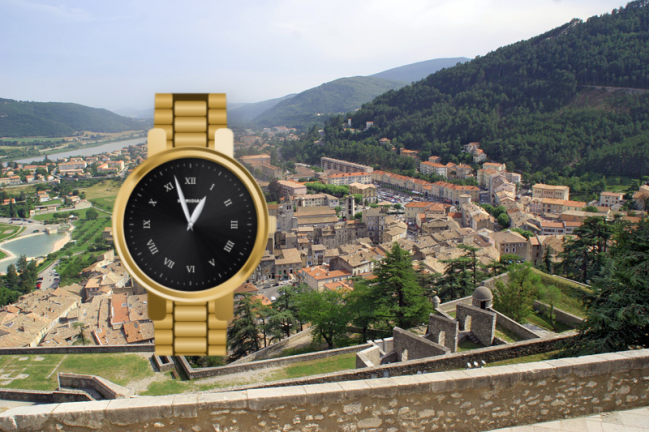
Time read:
12 h 57 min
